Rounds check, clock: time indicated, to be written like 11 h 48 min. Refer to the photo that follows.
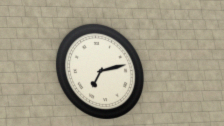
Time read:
7 h 13 min
